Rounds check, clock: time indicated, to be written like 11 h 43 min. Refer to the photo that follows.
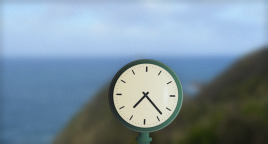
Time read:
7 h 23 min
